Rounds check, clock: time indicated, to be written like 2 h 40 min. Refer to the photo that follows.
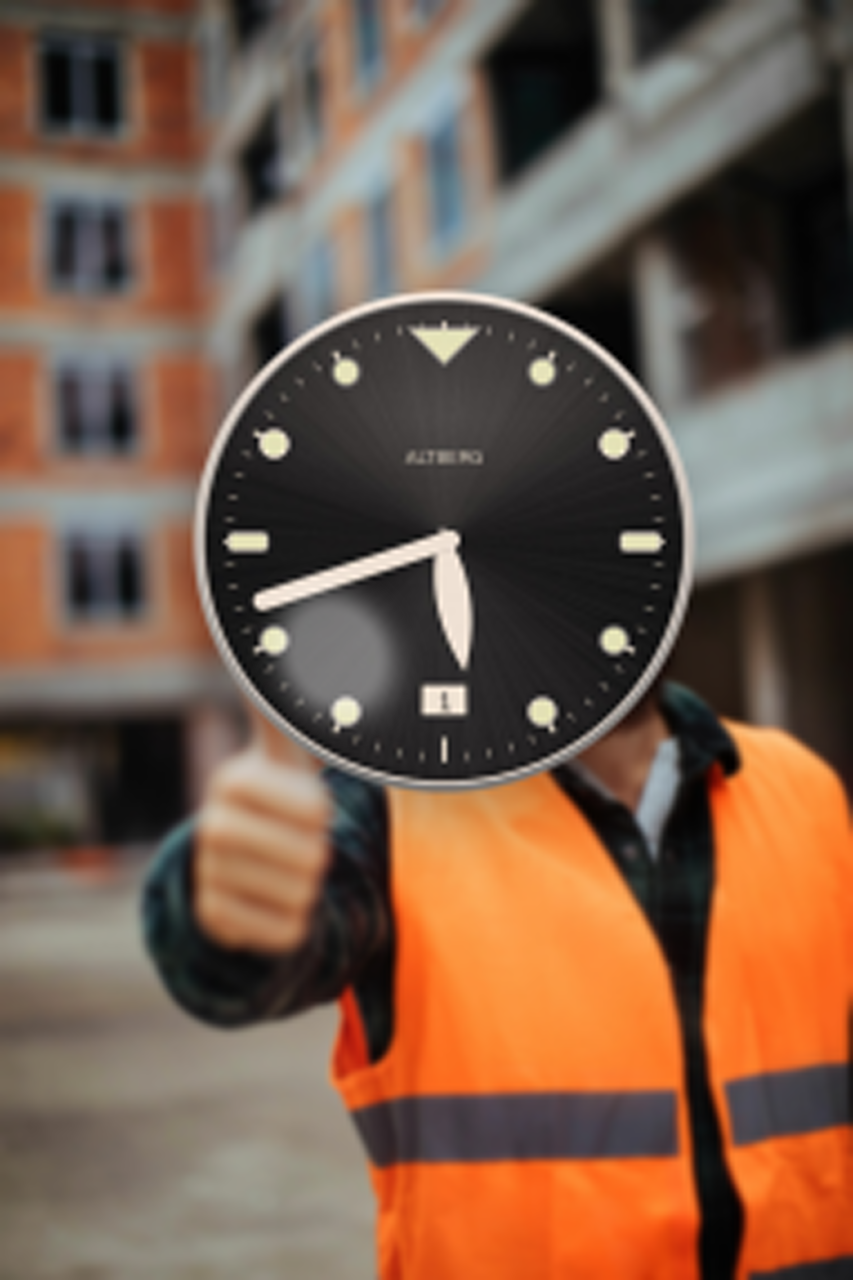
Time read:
5 h 42 min
